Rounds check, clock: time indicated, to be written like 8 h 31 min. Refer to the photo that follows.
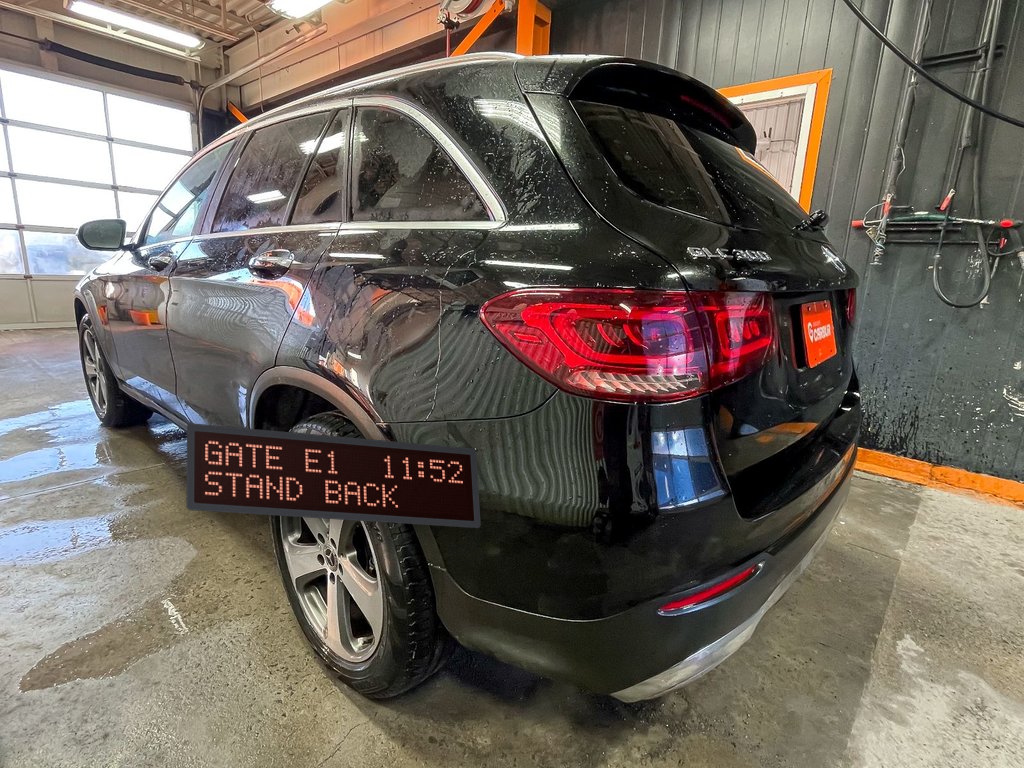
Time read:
11 h 52 min
